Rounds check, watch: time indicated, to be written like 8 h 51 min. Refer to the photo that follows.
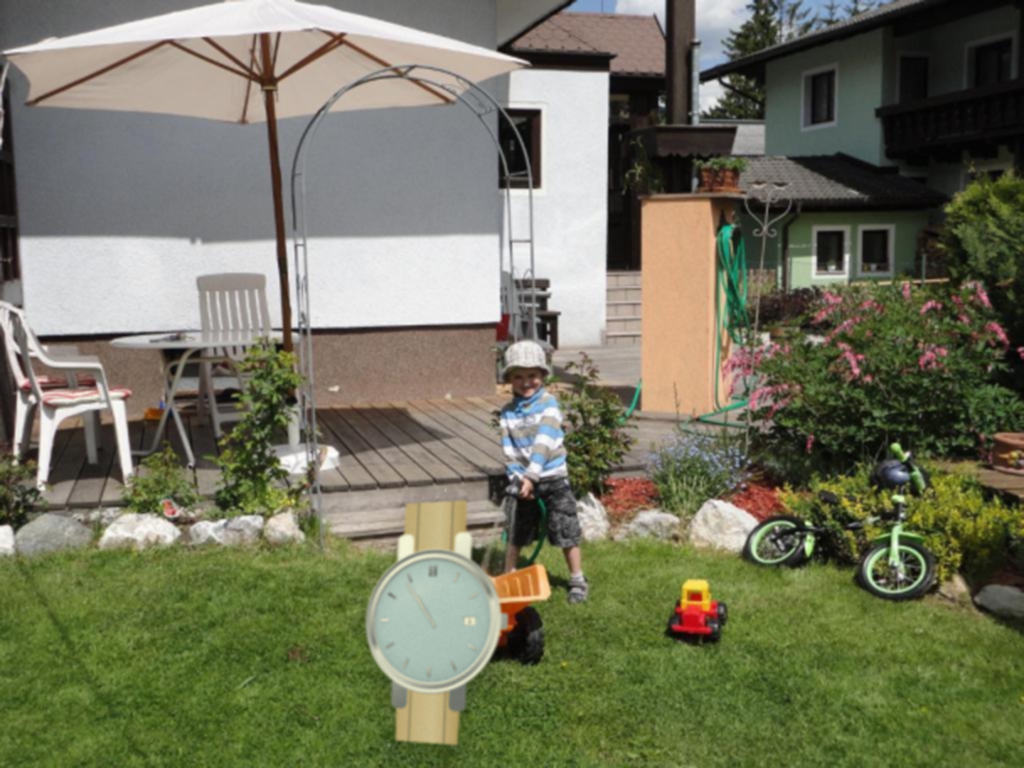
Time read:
10 h 54 min
